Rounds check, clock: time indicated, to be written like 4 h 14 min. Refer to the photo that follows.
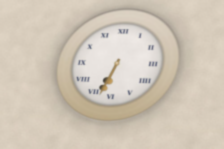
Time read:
6 h 33 min
